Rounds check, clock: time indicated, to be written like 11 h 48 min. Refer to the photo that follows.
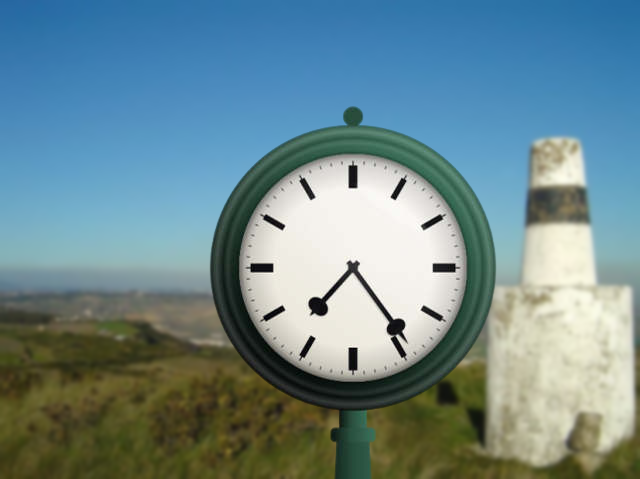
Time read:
7 h 24 min
